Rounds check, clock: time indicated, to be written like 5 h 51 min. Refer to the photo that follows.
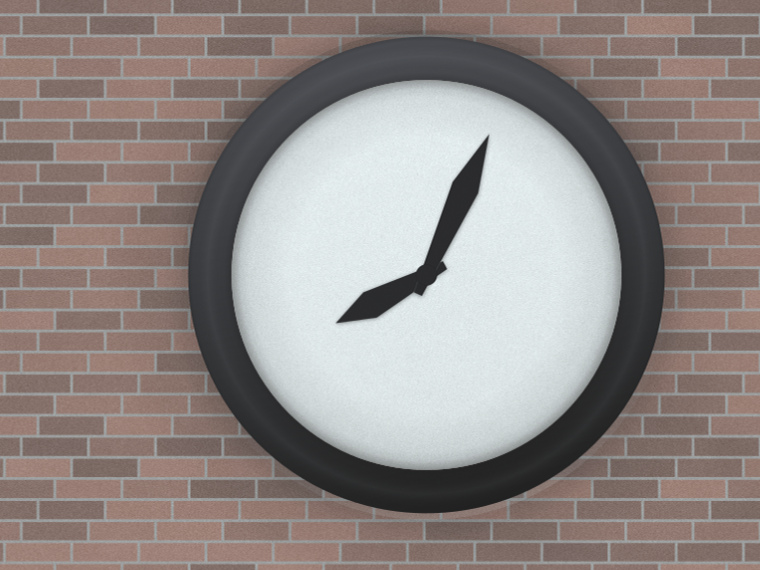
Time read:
8 h 04 min
